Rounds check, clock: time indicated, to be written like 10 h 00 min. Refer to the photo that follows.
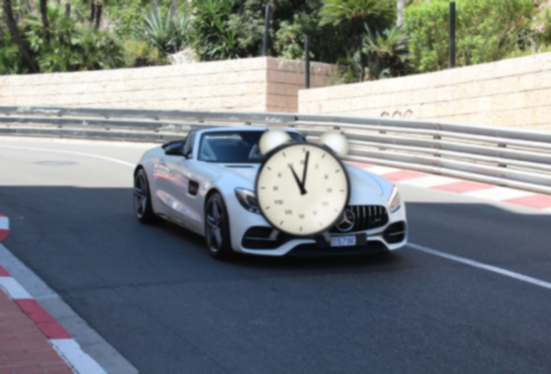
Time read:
11 h 01 min
